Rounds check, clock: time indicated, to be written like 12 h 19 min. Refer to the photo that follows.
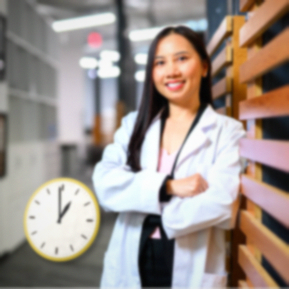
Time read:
12 h 59 min
